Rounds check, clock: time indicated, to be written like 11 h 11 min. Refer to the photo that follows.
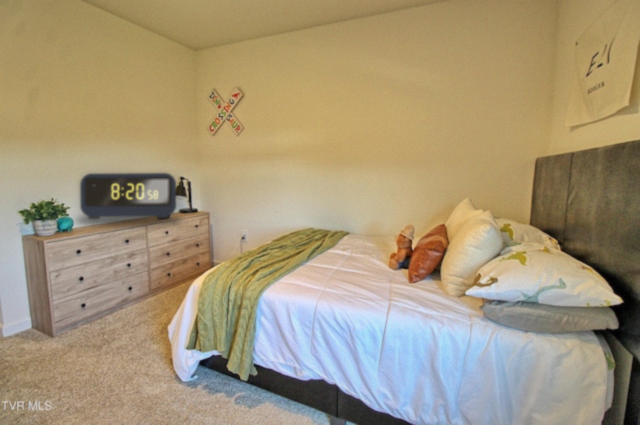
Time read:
8 h 20 min
